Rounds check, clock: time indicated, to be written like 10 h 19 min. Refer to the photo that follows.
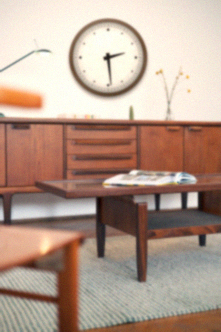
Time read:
2 h 29 min
